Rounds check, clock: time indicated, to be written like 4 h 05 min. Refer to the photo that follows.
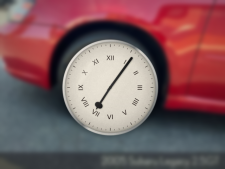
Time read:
7 h 06 min
